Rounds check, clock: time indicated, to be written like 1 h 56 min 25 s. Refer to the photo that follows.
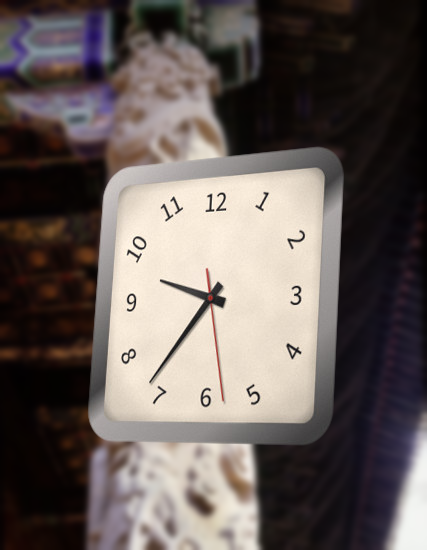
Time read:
9 h 36 min 28 s
